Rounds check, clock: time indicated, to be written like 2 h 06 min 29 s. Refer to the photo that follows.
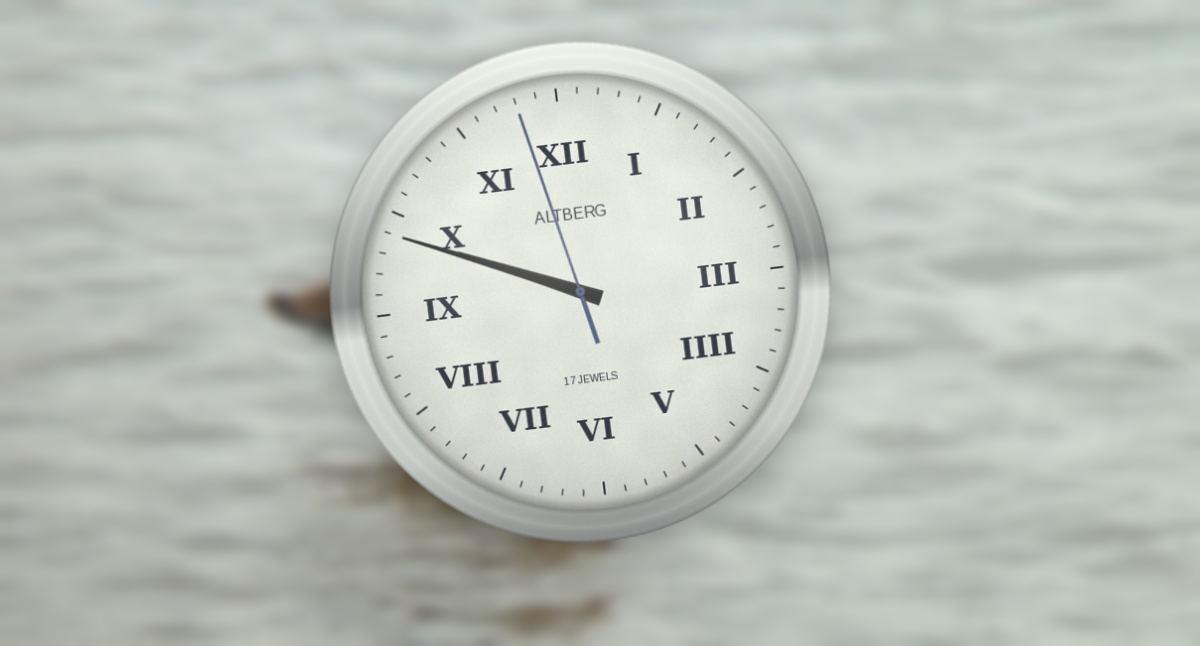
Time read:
9 h 48 min 58 s
